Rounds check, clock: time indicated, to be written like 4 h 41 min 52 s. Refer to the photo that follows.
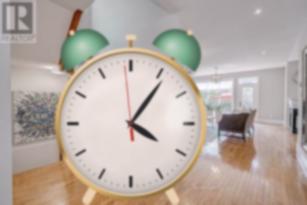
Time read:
4 h 05 min 59 s
